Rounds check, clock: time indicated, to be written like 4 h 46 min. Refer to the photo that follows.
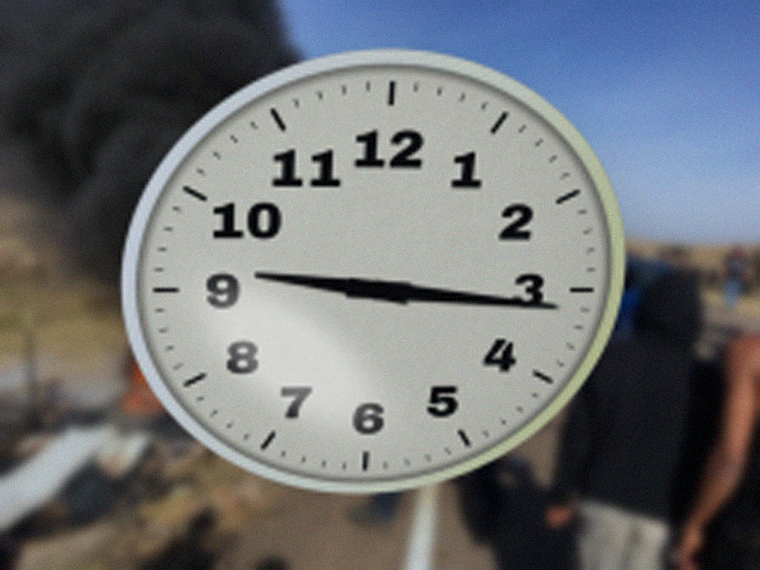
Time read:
9 h 16 min
